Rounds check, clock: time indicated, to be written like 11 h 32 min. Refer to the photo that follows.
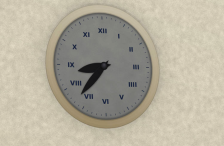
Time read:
8 h 37 min
